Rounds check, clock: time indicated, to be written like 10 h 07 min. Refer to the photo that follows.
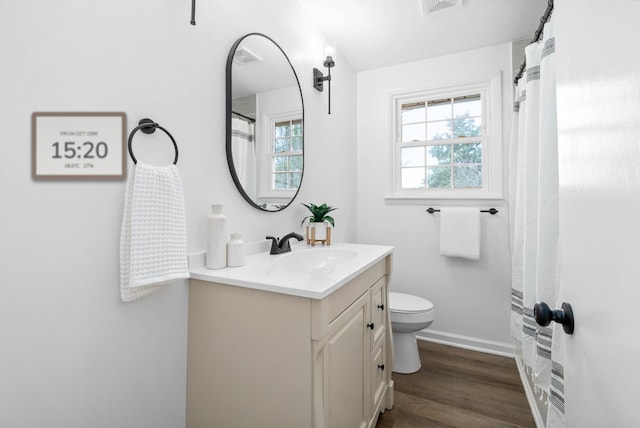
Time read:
15 h 20 min
